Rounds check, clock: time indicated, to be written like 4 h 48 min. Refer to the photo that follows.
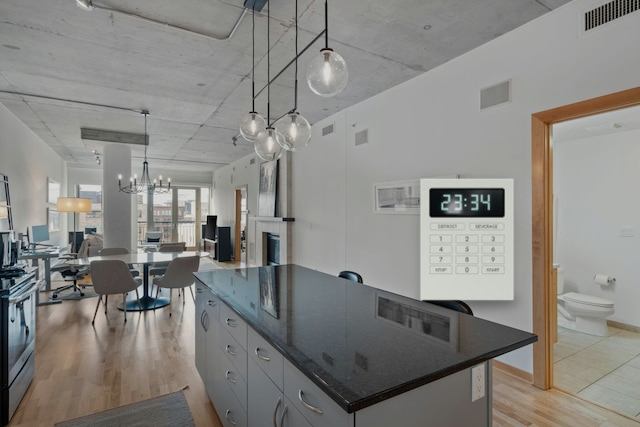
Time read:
23 h 34 min
